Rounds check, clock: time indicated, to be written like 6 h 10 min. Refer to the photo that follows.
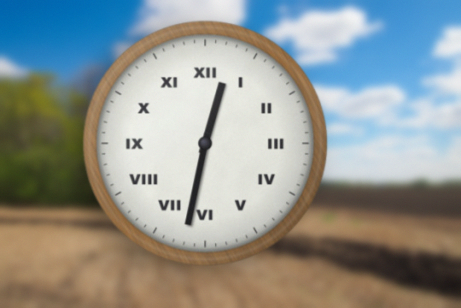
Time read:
12 h 32 min
